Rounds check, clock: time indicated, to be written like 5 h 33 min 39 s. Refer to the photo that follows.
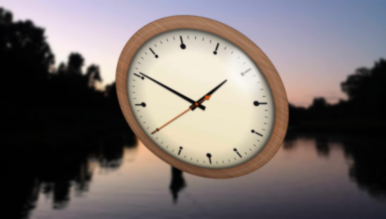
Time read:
1 h 50 min 40 s
